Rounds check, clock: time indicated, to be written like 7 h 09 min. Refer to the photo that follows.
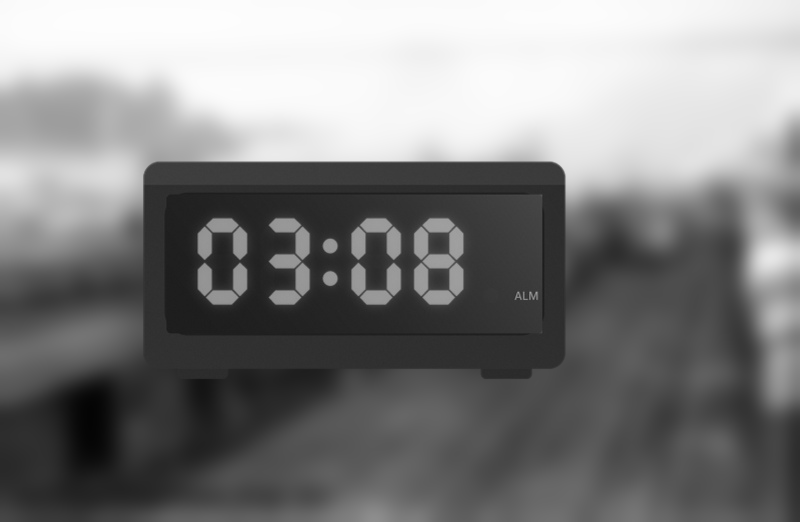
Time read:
3 h 08 min
